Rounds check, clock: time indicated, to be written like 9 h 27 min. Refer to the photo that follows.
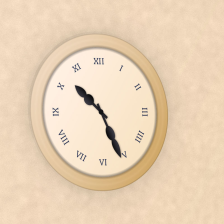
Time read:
10 h 26 min
